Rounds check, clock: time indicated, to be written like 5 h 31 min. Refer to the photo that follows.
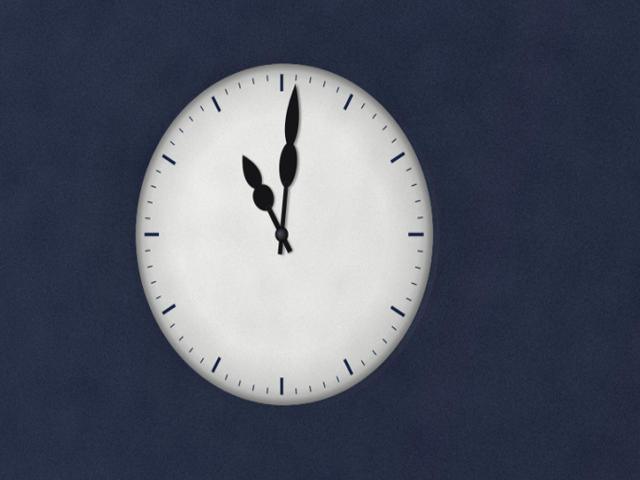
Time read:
11 h 01 min
